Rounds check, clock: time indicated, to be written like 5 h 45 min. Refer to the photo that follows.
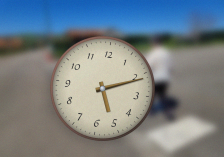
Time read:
5 h 11 min
